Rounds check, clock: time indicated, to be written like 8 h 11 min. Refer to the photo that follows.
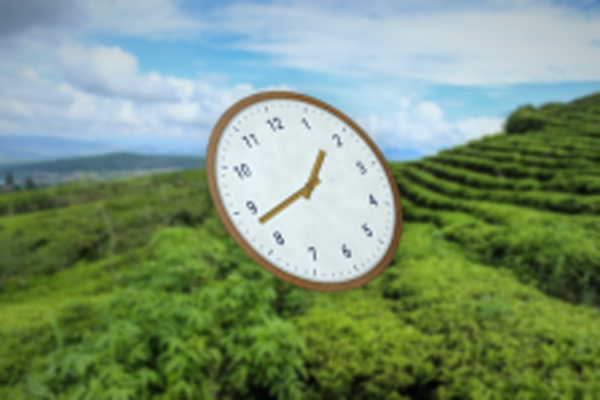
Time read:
1 h 43 min
